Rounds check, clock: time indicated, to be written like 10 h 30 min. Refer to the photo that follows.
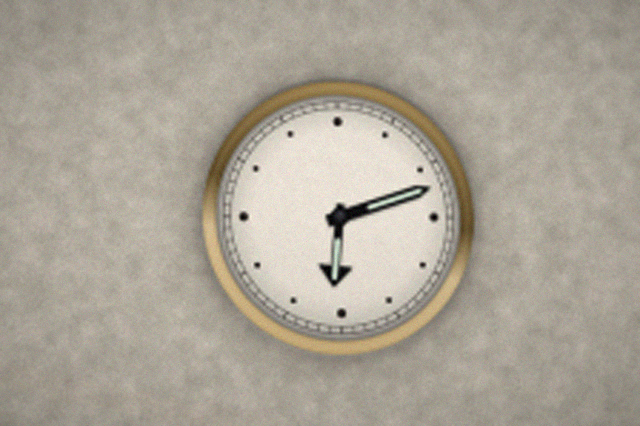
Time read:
6 h 12 min
